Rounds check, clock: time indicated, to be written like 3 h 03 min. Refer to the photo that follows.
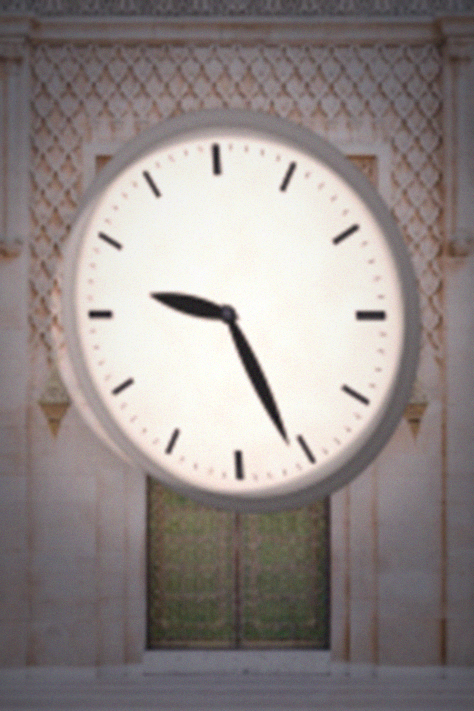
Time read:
9 h 26 min
